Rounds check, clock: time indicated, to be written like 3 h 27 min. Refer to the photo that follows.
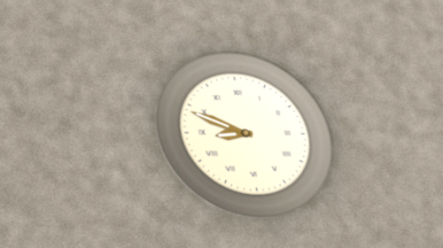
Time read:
8 h 49 min
